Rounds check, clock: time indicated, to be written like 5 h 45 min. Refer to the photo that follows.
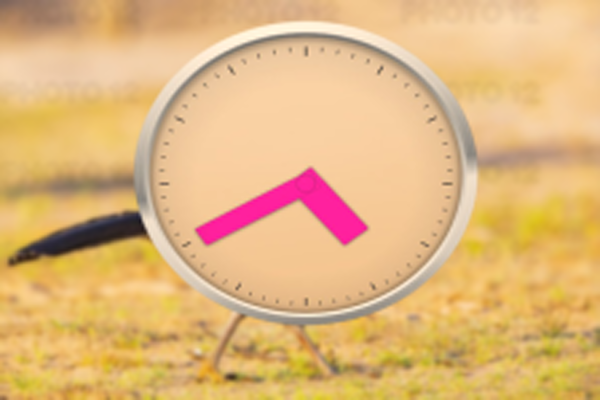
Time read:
4 h 40 min
